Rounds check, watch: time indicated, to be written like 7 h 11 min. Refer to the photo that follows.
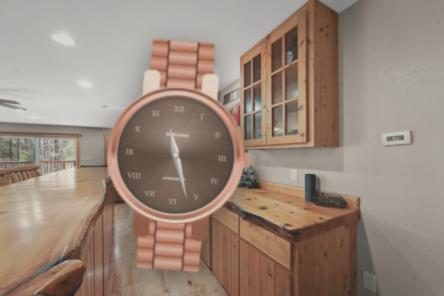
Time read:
11 h 27 min
